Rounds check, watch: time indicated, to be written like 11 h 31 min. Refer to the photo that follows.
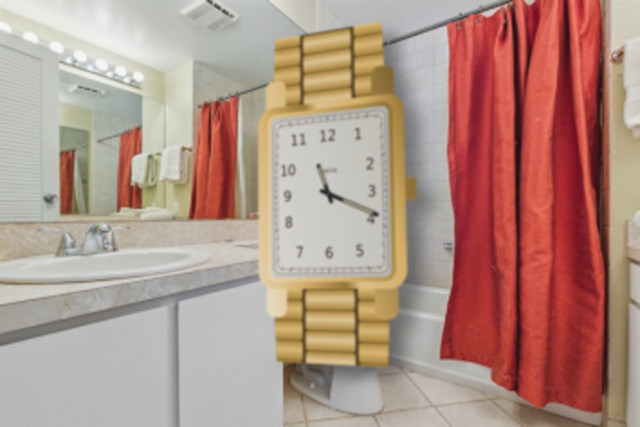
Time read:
11 h 19 min
